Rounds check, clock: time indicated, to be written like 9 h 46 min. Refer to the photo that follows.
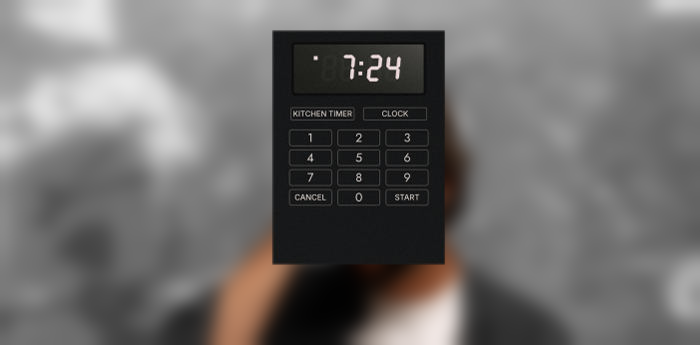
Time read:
7 h 24 min
